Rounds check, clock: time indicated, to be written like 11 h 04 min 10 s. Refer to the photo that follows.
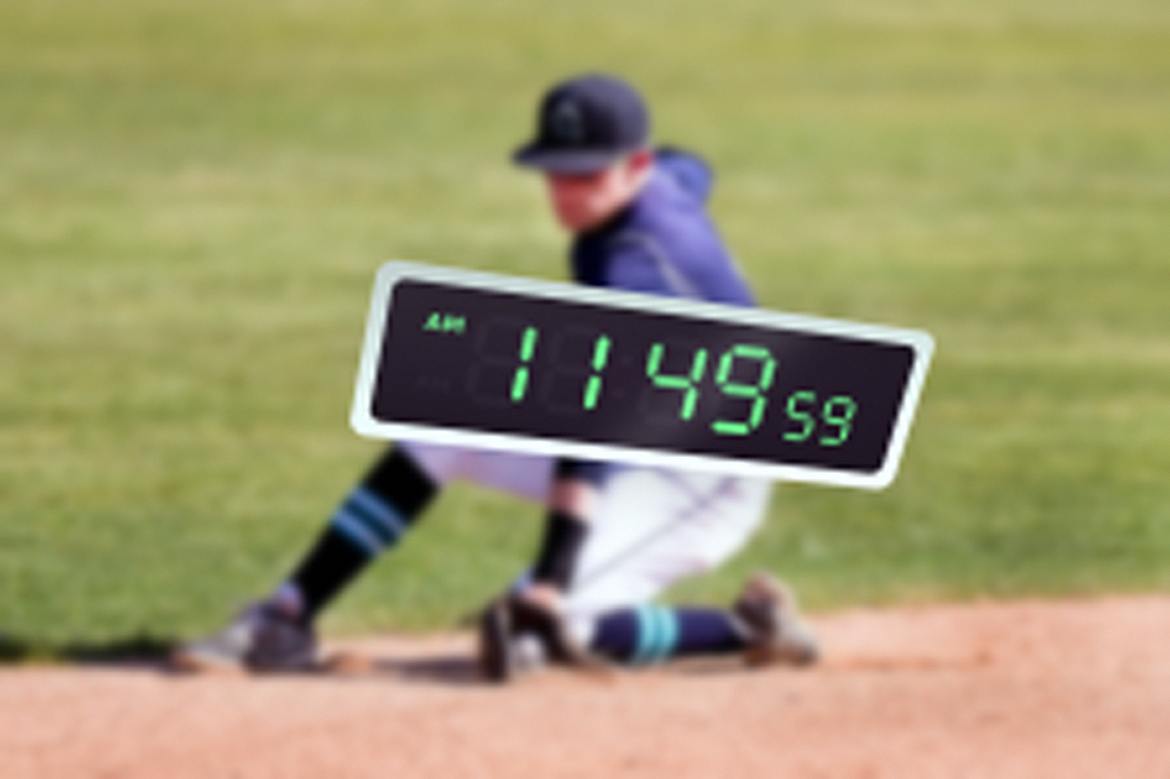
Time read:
11 h 49 min 59 s
